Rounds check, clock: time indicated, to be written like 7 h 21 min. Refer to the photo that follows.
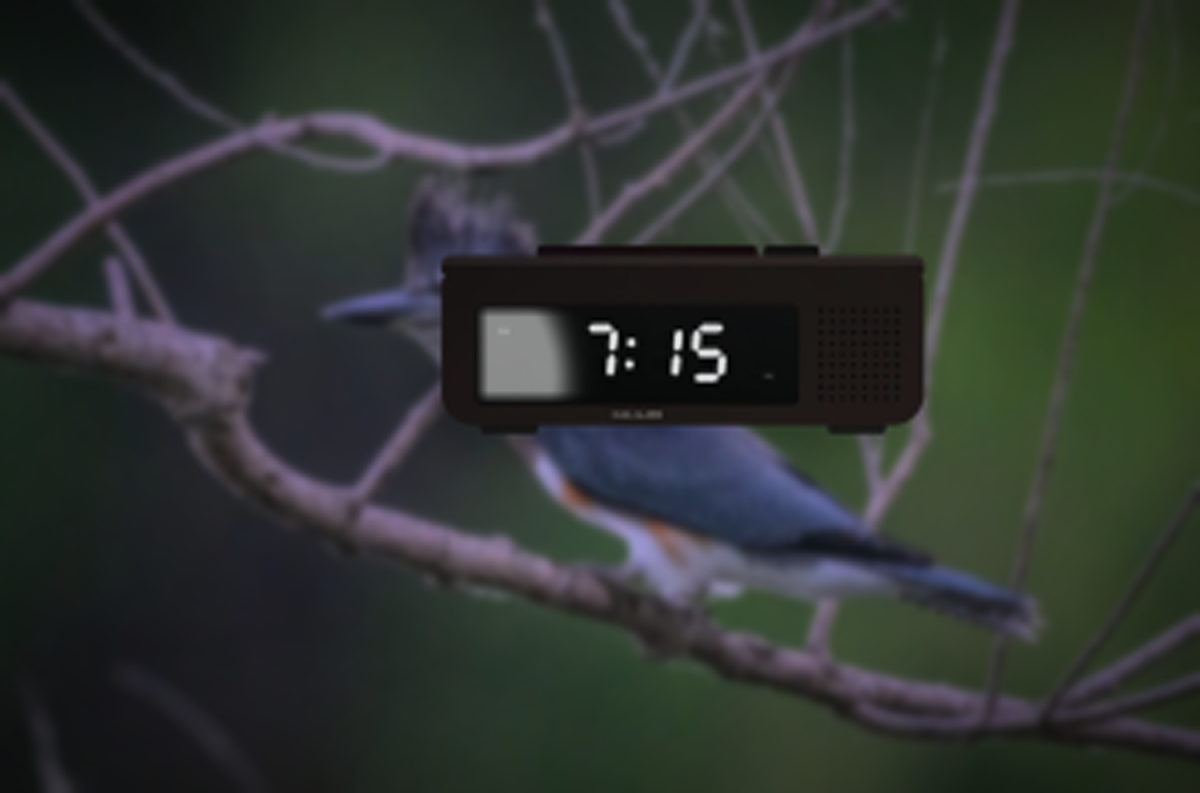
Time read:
7 h 15 min
